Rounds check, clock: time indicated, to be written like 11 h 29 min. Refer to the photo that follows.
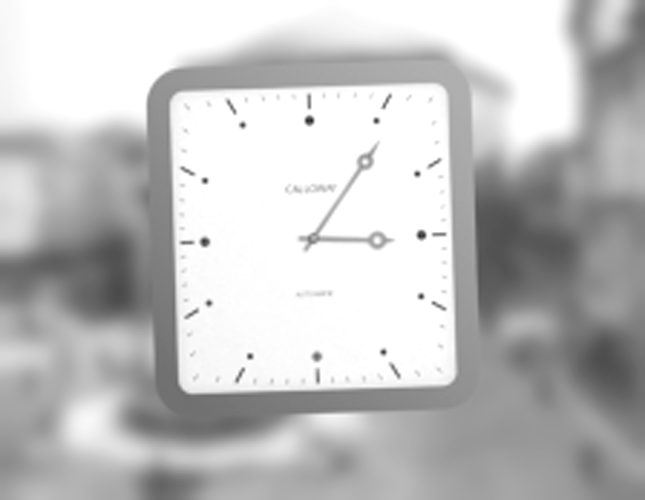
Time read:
3 h 06 min
